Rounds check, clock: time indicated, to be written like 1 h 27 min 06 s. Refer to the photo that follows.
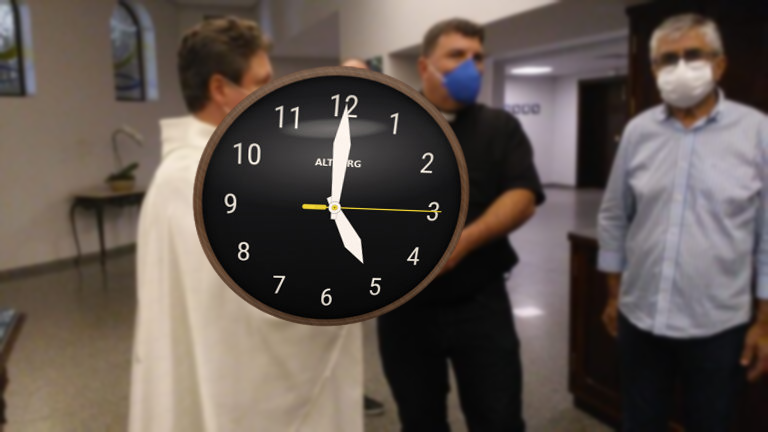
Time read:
5 h 00 min 15 s
